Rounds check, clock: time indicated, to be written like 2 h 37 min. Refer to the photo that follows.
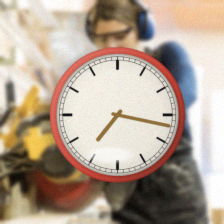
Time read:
7 h 17 min
